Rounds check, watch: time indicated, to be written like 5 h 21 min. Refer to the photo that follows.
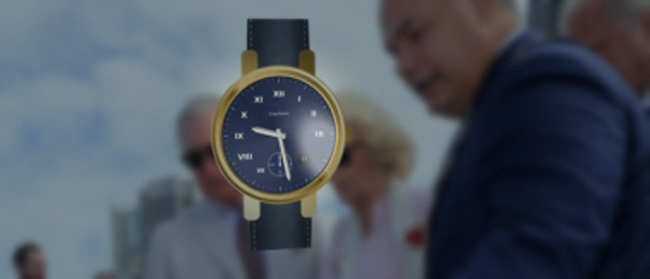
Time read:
9 h 28 min
